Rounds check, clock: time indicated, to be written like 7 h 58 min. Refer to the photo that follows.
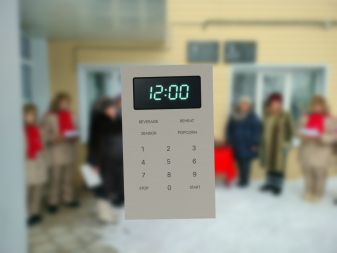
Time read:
12 h 00 min
